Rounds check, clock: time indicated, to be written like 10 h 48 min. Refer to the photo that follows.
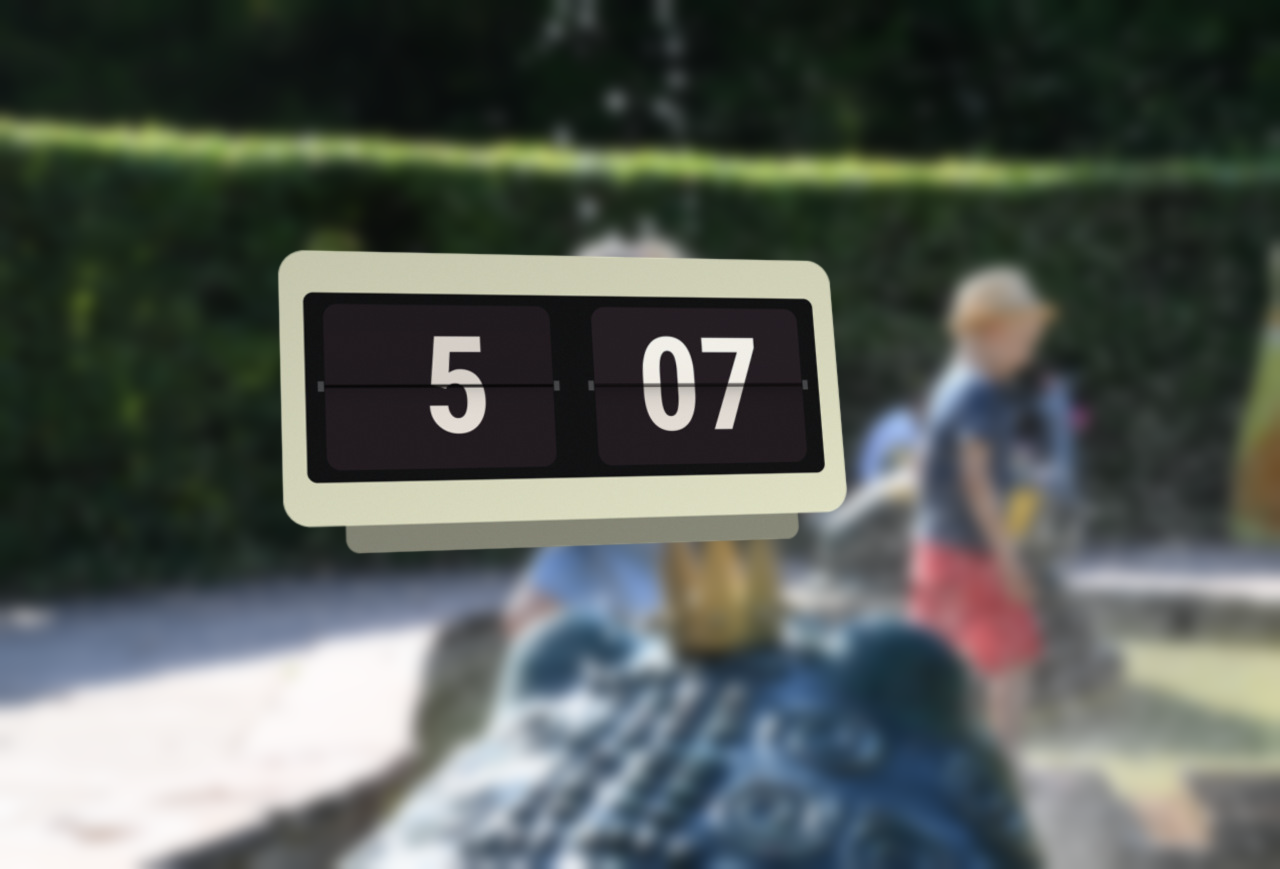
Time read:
5 h 07 min
